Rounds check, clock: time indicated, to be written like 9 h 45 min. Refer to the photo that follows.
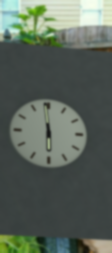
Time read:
5 h 59 min
